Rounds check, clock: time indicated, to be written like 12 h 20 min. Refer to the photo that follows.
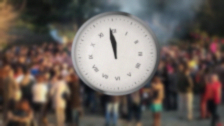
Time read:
11 h 59 min
